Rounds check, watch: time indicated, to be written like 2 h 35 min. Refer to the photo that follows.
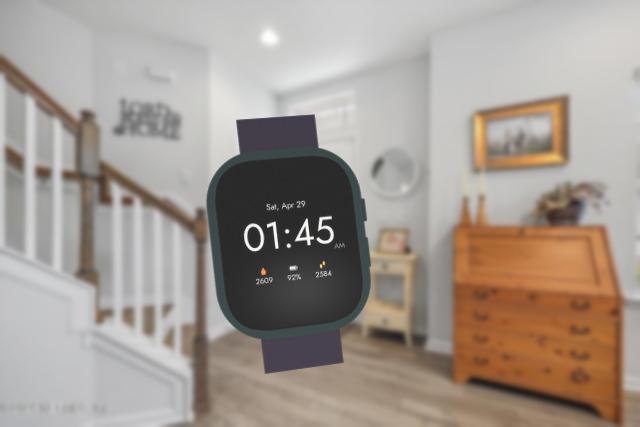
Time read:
1 h 45 min
